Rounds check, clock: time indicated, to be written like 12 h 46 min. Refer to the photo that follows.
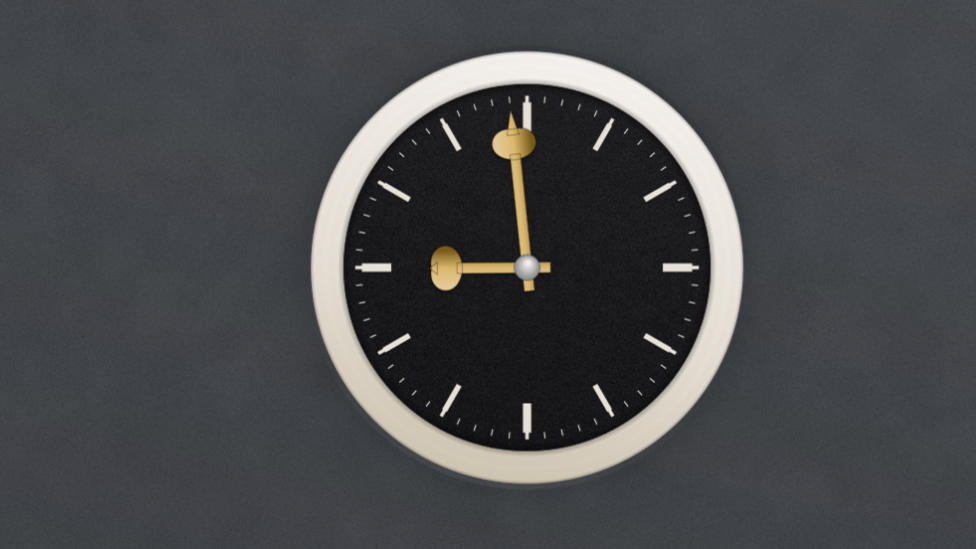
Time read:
8 h 59 min
